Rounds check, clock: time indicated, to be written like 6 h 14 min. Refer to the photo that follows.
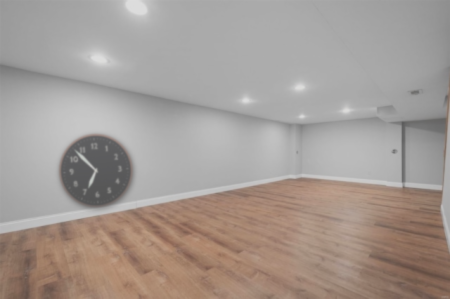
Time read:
6 h 53 min
